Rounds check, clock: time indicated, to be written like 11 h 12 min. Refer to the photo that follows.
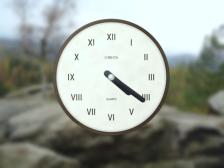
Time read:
4 h 21 min
